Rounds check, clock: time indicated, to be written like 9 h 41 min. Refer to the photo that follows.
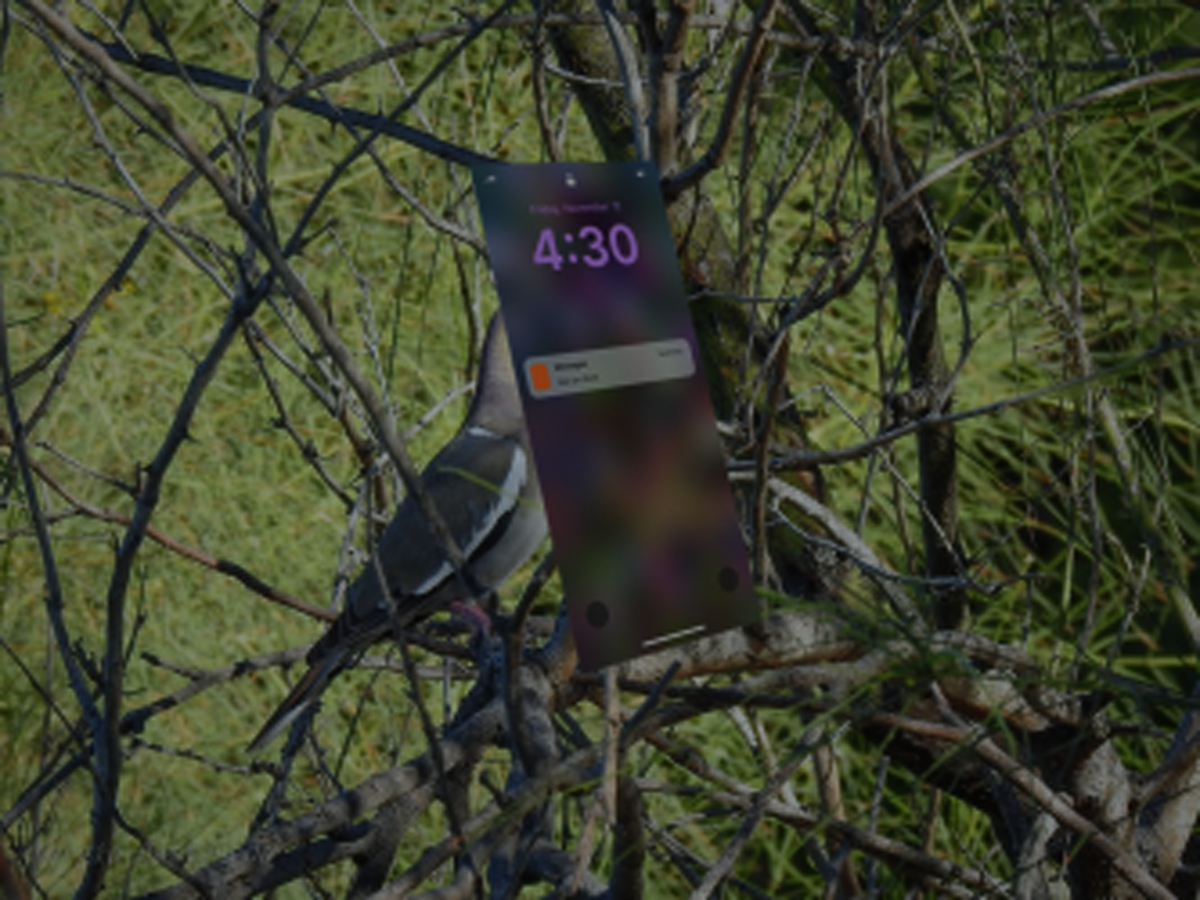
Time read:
4 h 30 min
